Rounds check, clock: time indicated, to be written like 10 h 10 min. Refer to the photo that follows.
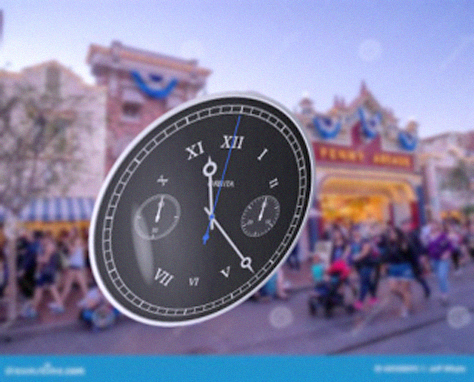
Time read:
11 h 22 min
